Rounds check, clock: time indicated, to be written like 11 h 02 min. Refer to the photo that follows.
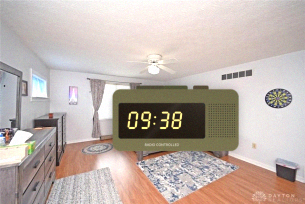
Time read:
9 h 38 min
